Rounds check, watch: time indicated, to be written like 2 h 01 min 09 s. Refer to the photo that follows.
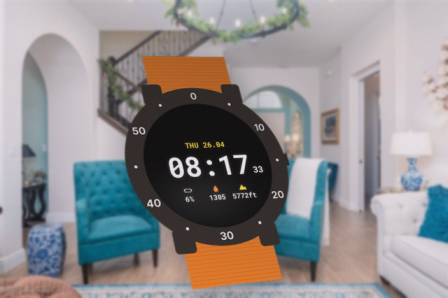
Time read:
8 h 17 min 33 s
